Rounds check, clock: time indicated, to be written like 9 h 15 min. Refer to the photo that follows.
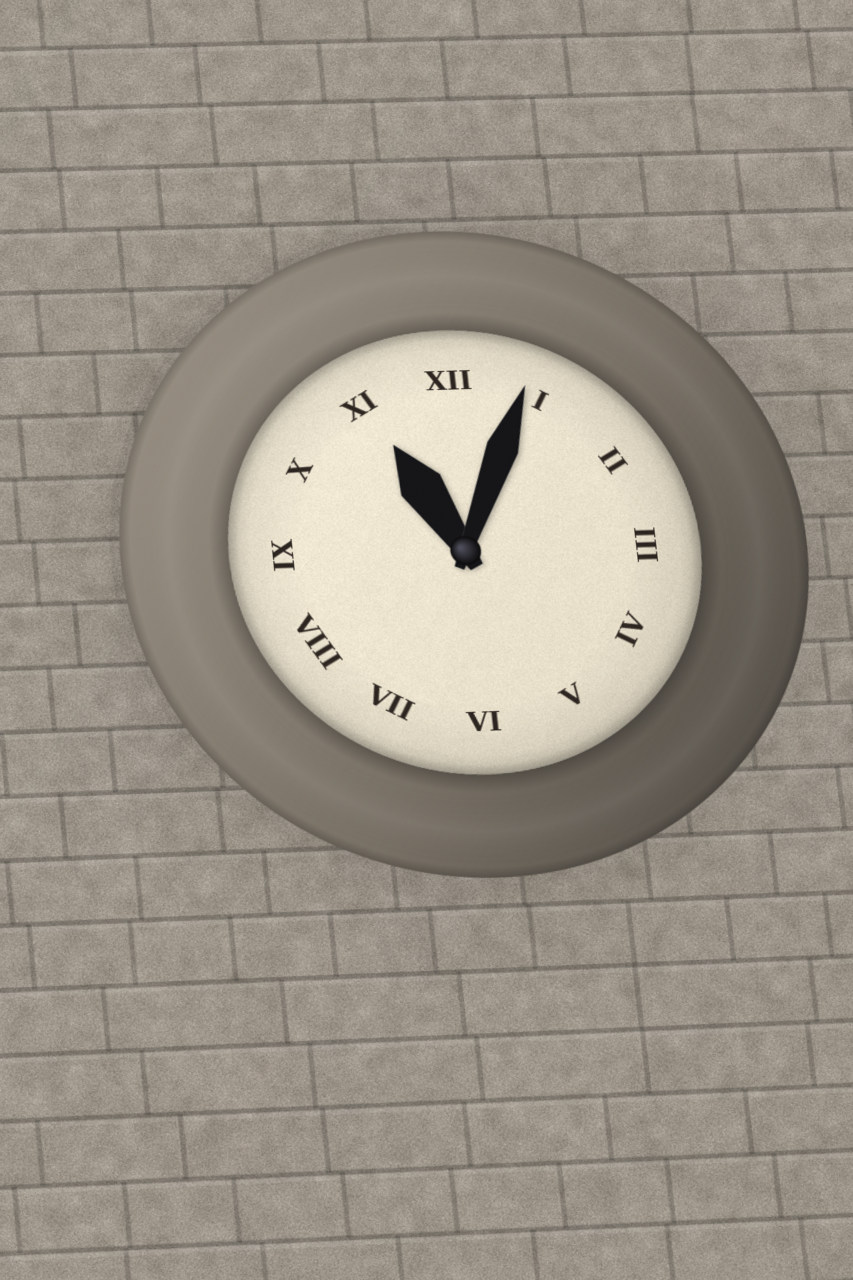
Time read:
11 h 04 min
